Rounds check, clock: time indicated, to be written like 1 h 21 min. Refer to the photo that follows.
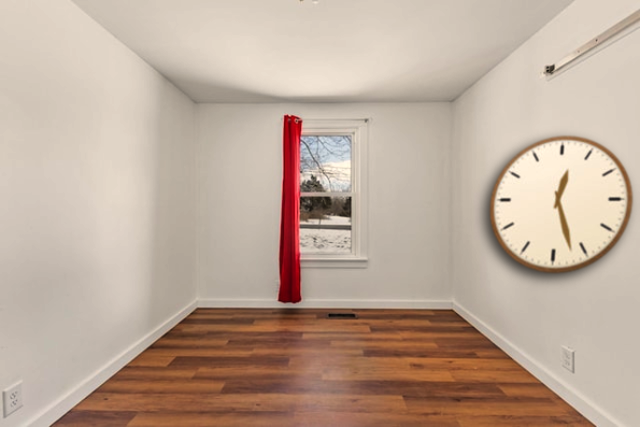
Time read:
12 h 27 min
